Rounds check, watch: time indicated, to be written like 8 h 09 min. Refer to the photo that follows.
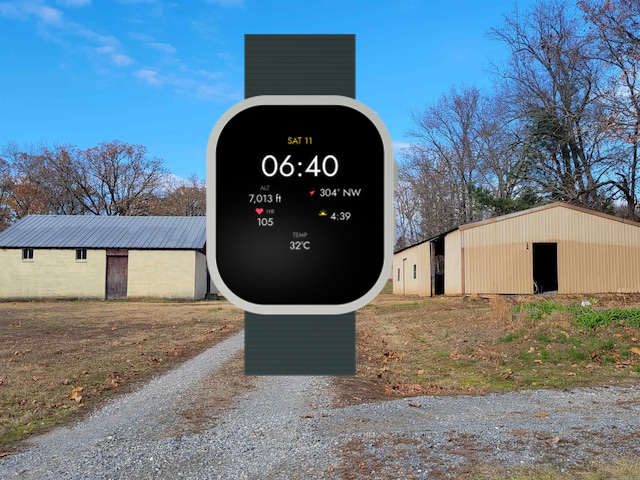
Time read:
6 h 40 min
